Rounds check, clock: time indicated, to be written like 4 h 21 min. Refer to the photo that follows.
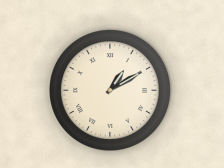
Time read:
1 h 10 min
